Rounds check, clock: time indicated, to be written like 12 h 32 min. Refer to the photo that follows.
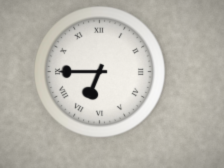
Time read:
6 h 45 min
